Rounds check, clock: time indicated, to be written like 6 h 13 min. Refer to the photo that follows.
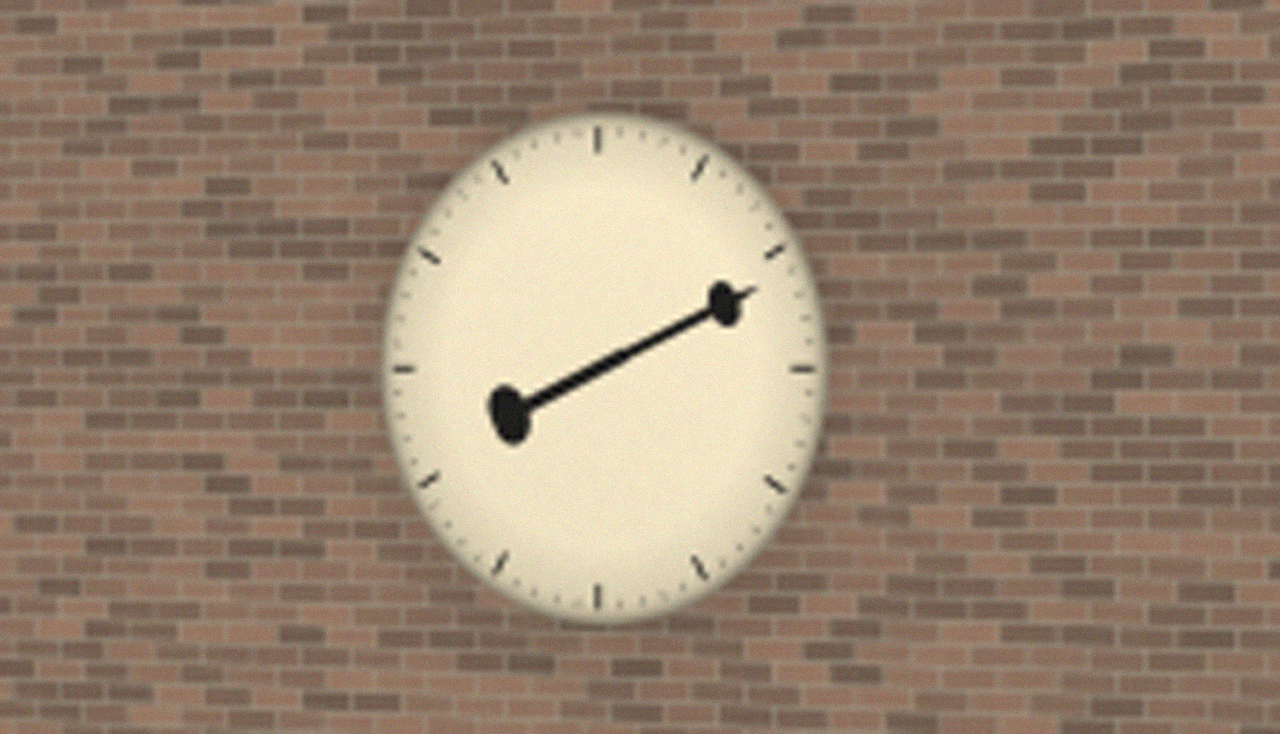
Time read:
8 h 11 min
